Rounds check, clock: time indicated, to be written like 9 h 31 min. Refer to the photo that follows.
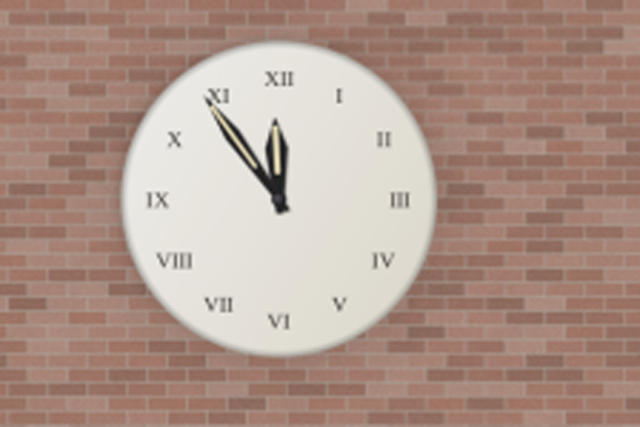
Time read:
11 h 54 min
